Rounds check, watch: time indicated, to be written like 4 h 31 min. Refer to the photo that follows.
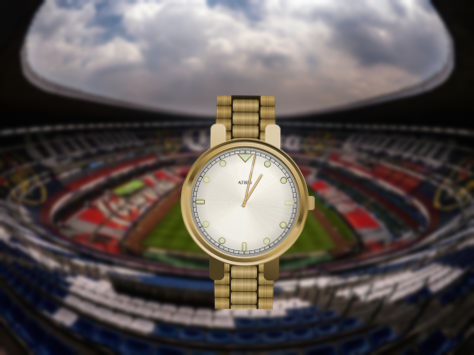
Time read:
1 h 02 min
